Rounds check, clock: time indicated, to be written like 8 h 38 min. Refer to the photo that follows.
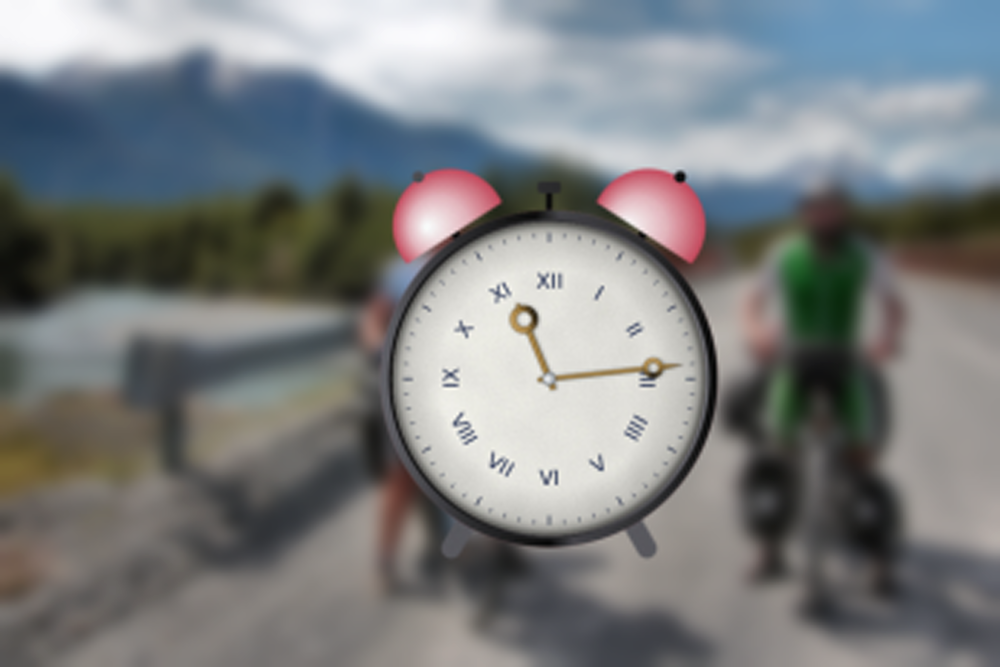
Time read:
11 h 14 min
